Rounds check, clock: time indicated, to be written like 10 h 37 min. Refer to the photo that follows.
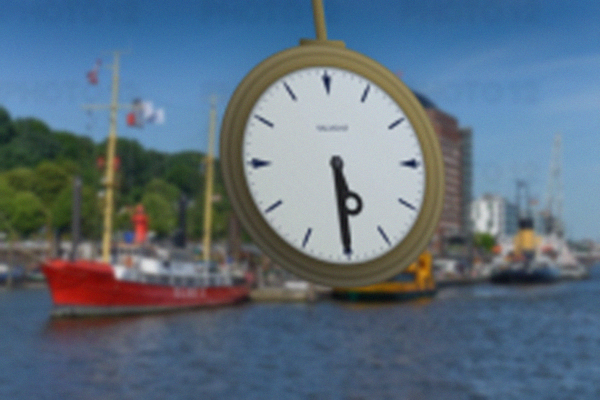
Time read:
5 h 30 min
